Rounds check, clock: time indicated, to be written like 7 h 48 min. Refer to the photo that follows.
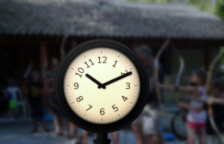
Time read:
10 h 11 min
